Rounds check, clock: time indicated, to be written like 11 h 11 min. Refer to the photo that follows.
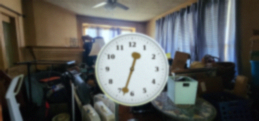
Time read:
12 h 33 min
